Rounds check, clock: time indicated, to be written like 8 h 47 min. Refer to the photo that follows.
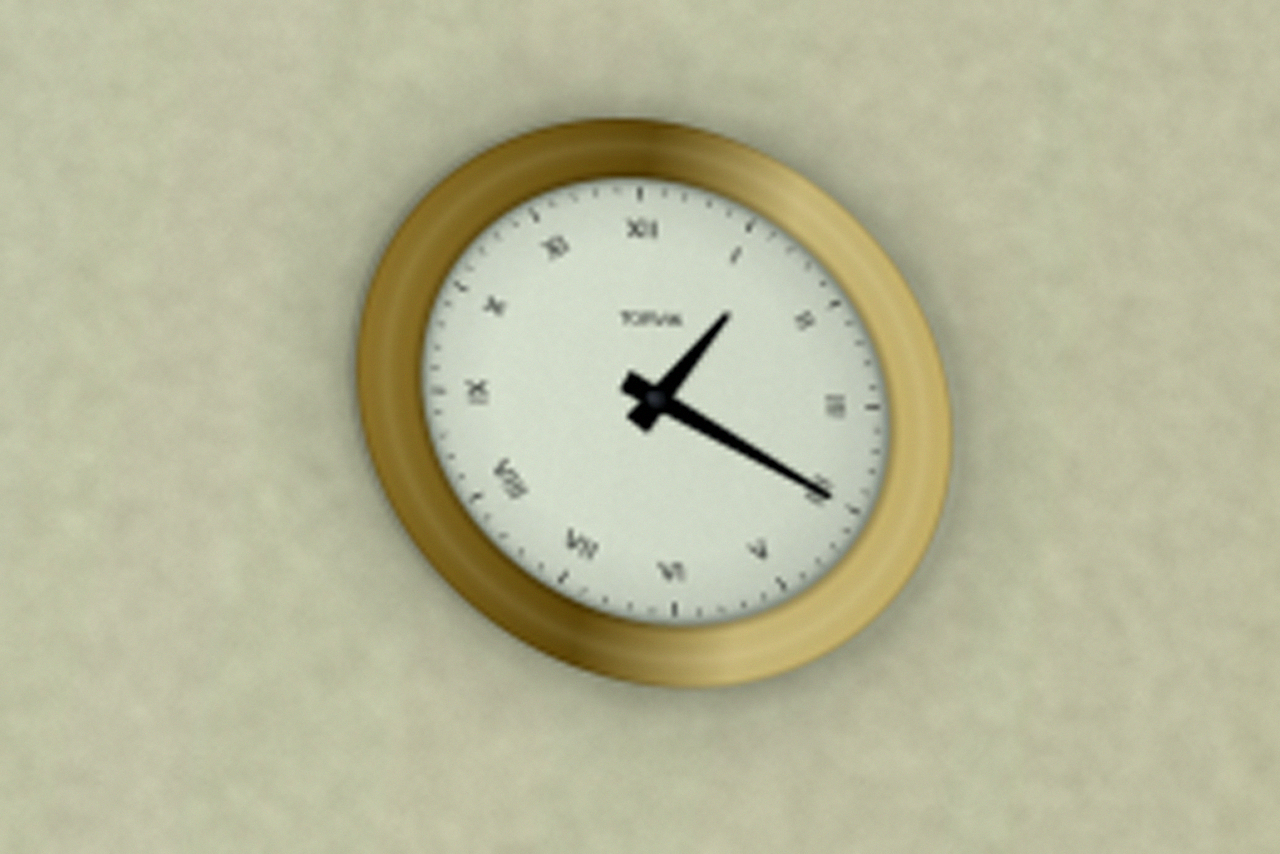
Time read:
1 h 20 min
